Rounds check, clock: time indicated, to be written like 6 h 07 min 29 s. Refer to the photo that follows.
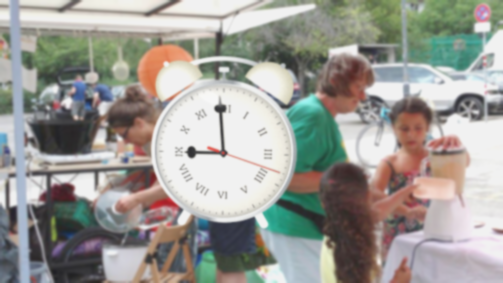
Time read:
8 h 59 min 18 s
